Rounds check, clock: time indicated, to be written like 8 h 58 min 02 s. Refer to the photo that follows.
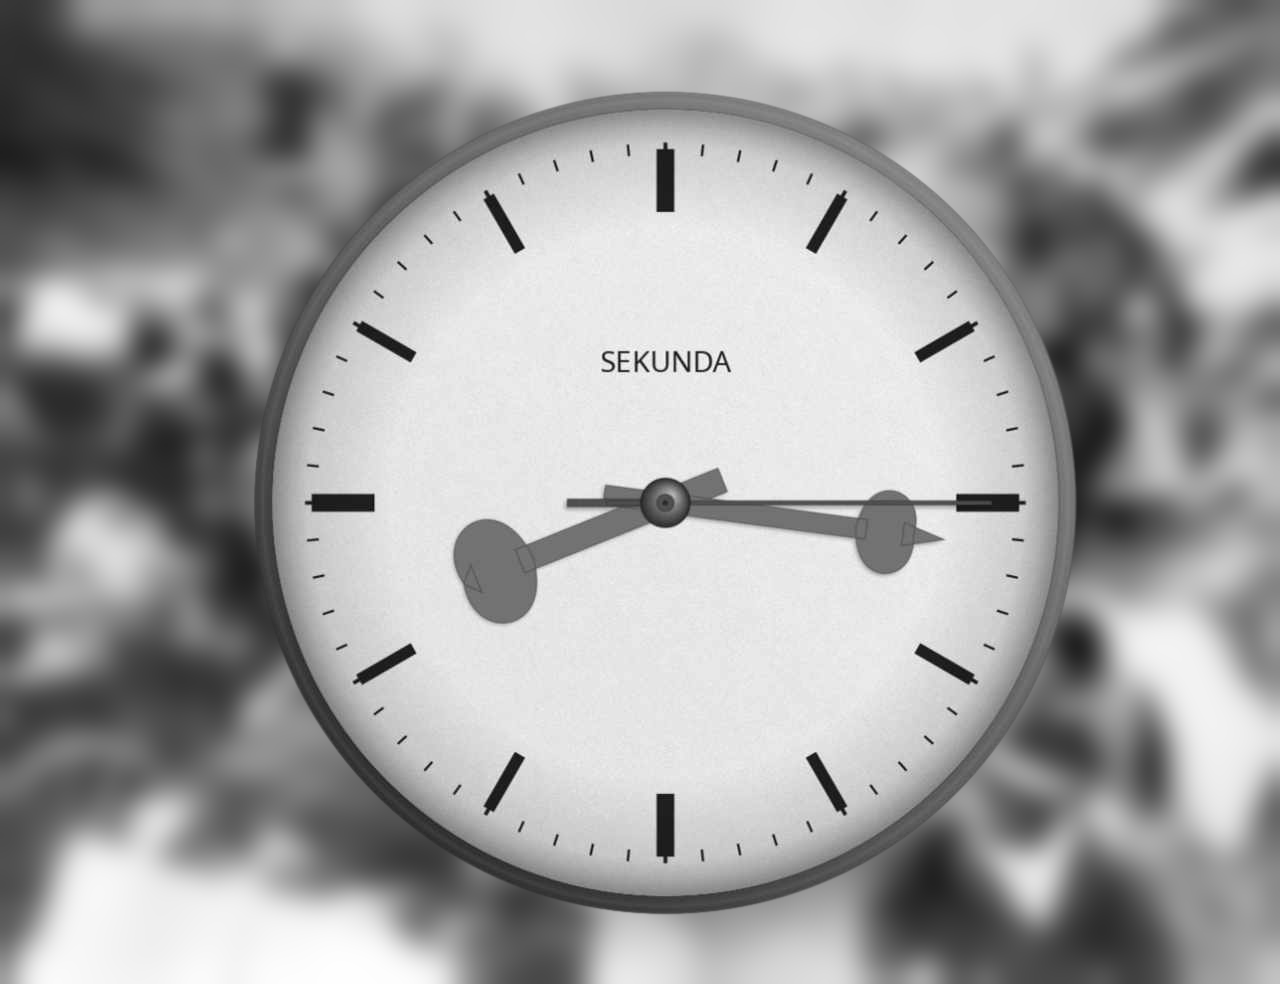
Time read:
8 h 16 min 15 s
